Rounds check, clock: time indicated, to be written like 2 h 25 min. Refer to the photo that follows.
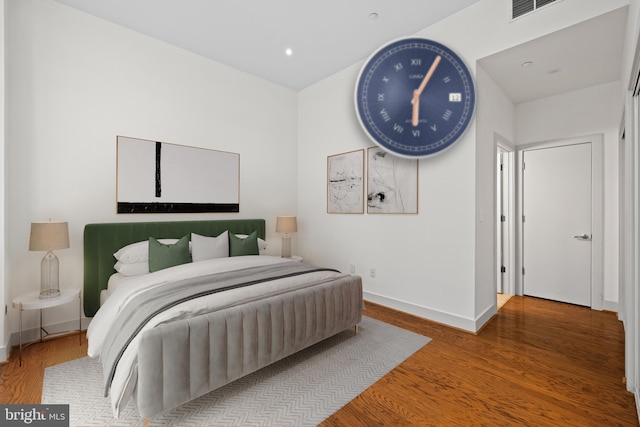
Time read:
6 h 05 min
